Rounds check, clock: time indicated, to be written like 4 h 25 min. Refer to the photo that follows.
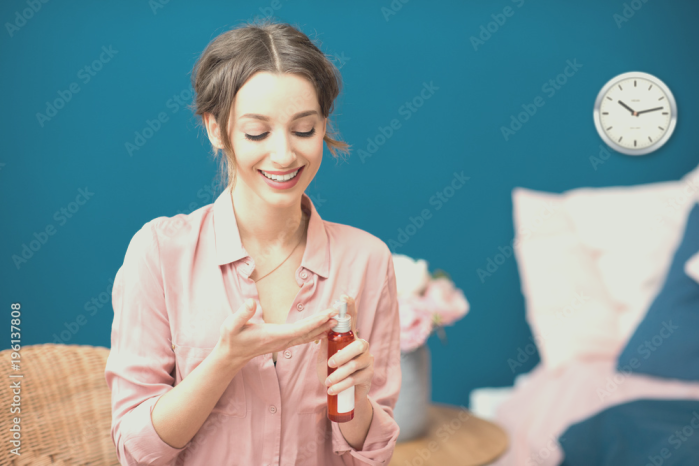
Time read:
10 h 13 min
